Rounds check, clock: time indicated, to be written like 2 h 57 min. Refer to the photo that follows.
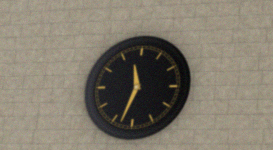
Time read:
11 h 33 min
